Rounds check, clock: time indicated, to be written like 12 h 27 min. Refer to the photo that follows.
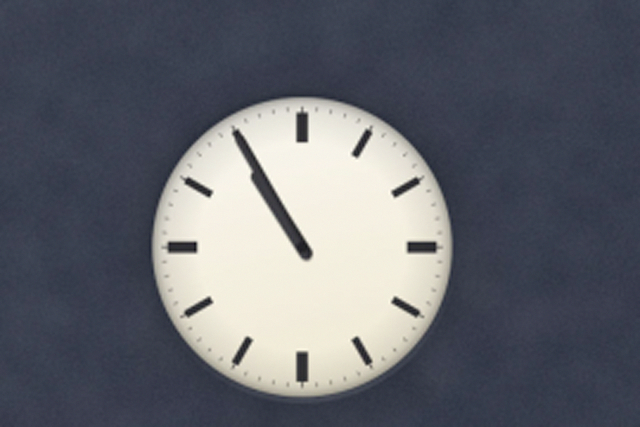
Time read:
10 h 55 min
